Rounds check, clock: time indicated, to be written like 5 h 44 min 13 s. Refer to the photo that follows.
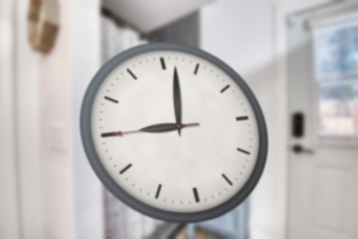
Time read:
9 h 01 min 45 s
